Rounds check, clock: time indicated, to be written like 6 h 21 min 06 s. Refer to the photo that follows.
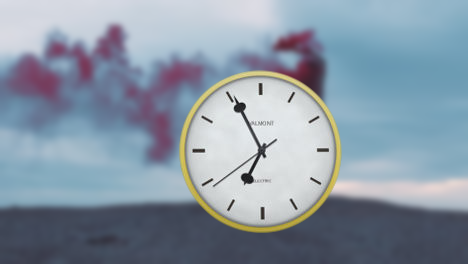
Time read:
6 h 55 min 39 s
